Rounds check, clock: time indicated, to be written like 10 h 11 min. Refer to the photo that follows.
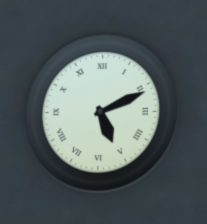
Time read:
5 h 11 min
